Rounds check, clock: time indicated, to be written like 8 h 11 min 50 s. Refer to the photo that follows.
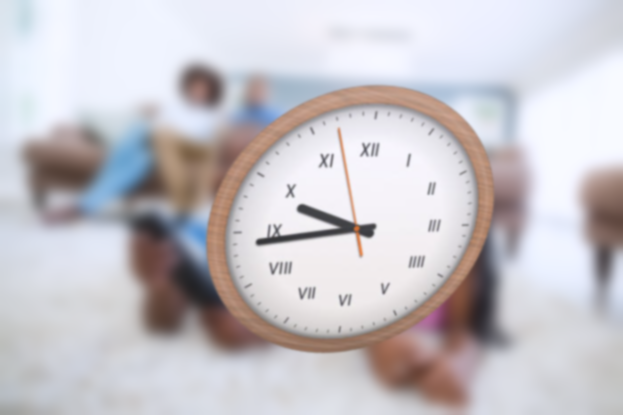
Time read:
9 h 43 min 57 s
